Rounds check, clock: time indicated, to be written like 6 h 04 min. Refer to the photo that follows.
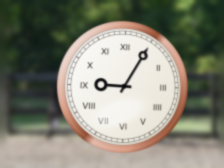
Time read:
9 h 05 min
